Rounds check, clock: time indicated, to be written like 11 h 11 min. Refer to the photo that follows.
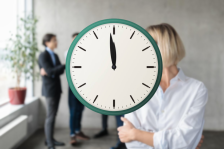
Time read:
11 h 59 min
